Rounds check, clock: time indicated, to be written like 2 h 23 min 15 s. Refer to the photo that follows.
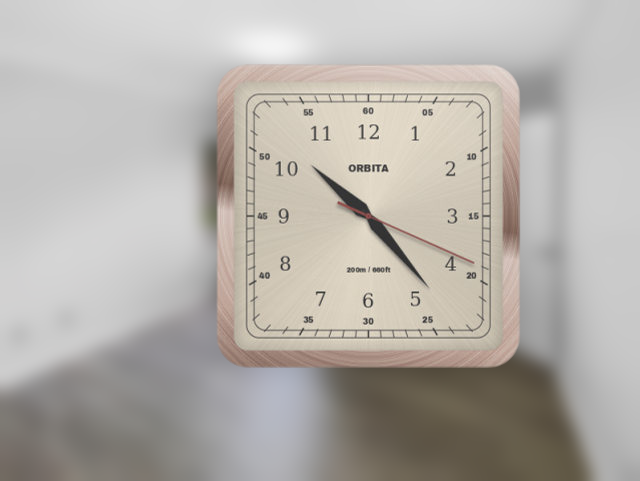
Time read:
10 h 23 min 19 s
